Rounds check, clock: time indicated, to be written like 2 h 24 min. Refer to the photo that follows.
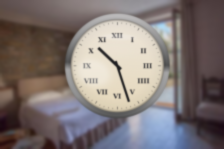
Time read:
10 h 27 min
